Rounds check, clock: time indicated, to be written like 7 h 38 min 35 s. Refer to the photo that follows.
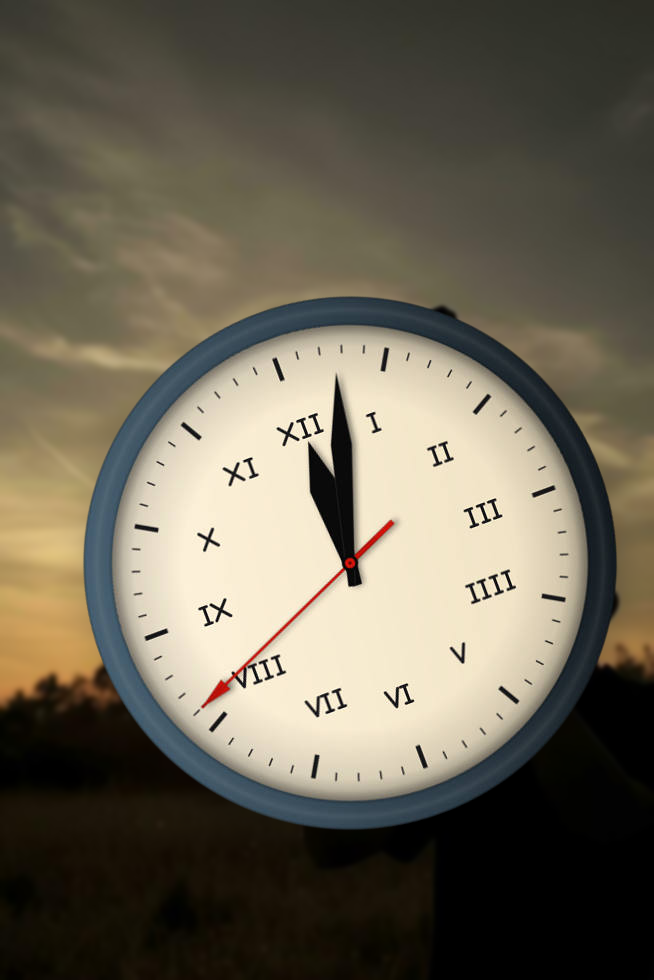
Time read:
12 h 02 min 41 s
